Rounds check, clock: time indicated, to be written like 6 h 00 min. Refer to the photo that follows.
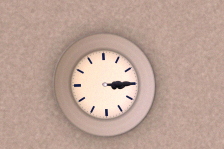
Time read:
3 h 15 min
